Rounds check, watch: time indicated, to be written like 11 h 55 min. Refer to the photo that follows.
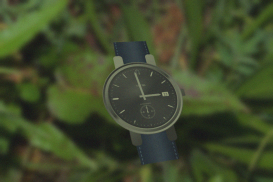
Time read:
2 h 59 min
